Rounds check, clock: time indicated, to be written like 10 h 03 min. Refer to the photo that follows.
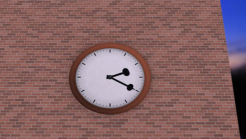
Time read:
2 h 20 min
